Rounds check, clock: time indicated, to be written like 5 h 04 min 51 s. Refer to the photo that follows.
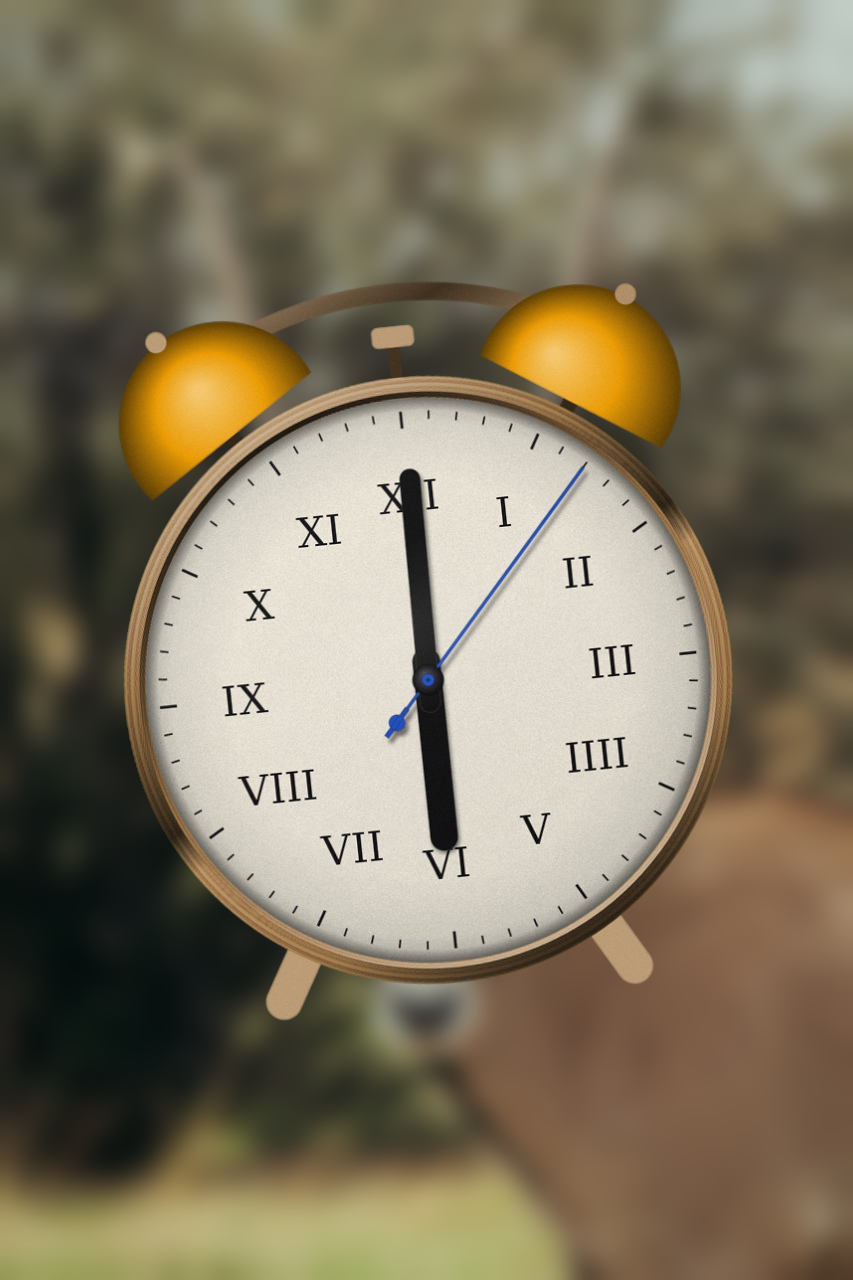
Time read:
6 h 00 min 07 s
